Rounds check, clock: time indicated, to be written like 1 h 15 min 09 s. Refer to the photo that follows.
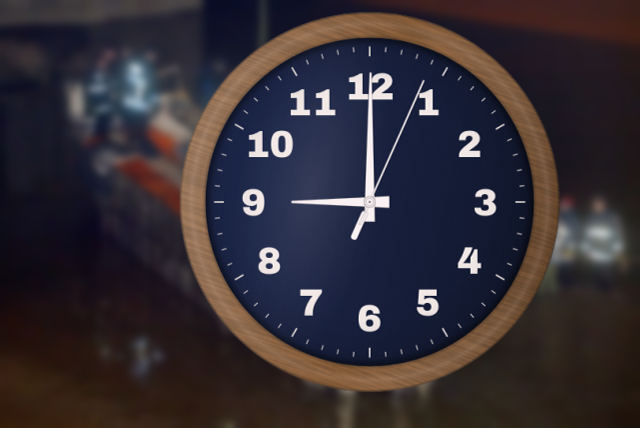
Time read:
9 h 00 min 04 s
